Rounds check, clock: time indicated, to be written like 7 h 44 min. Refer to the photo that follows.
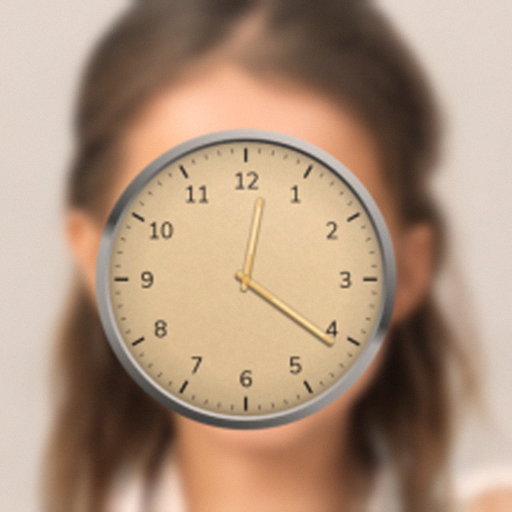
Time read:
12 h 21 min
